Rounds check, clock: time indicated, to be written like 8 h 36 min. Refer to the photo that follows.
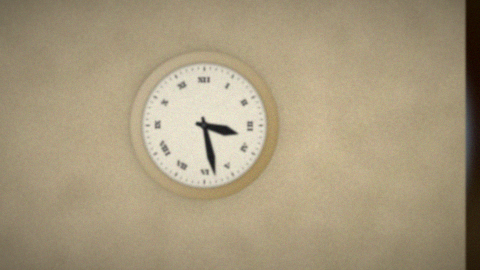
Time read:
3 h 28 min
